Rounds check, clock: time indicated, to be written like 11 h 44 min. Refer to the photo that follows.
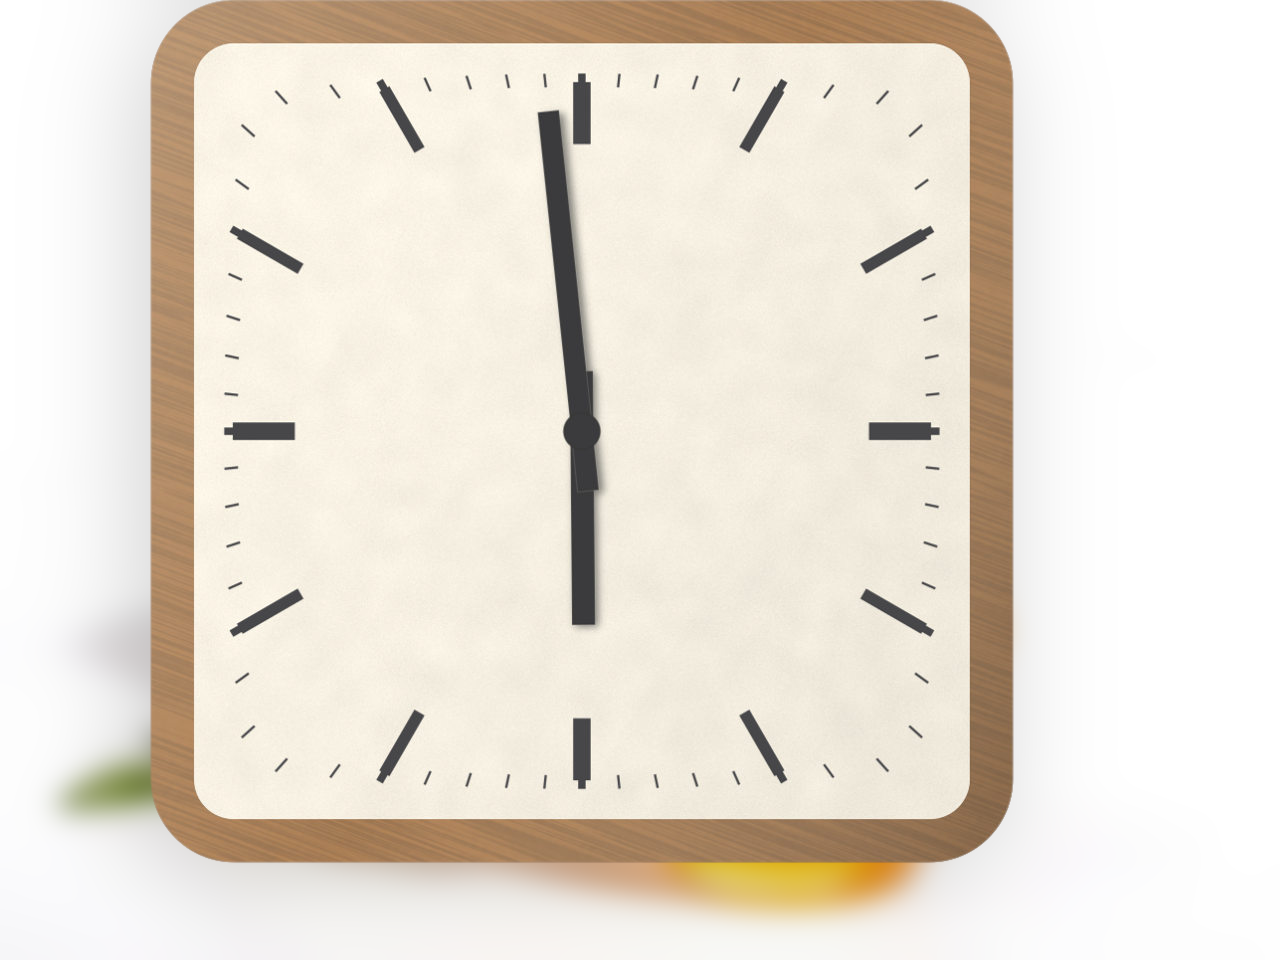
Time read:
5 h 59 min
